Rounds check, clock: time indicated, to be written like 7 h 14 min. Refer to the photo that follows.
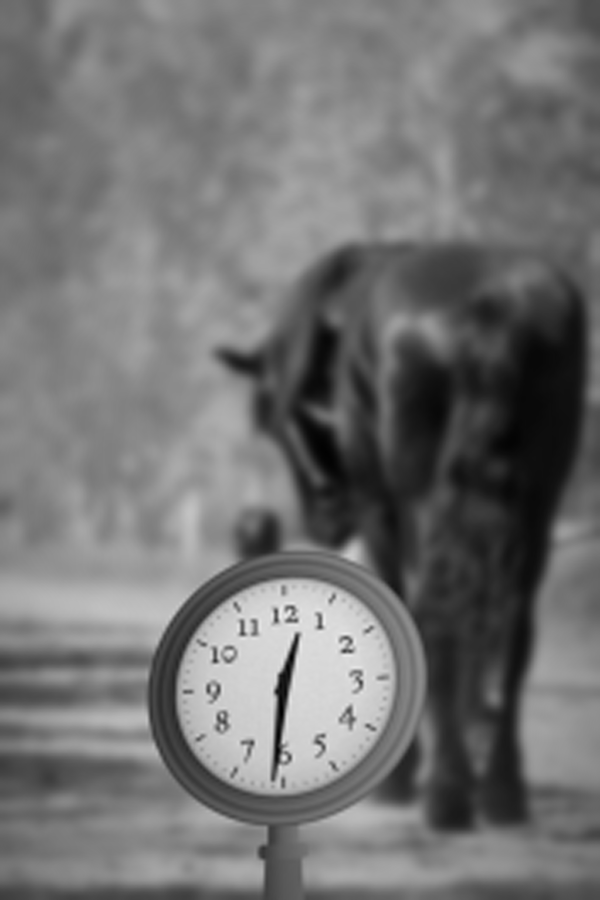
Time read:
12 h 31 min
